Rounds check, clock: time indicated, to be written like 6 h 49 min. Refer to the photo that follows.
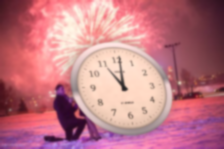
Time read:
11 h 01 min
